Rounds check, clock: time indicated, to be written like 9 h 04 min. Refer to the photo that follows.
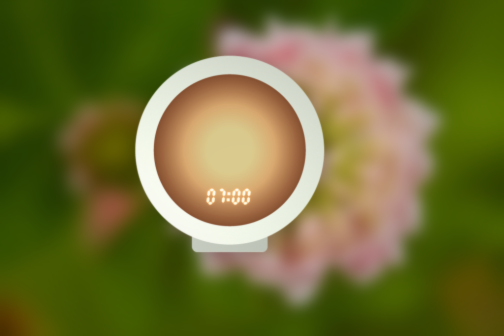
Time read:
7 h 00 min
